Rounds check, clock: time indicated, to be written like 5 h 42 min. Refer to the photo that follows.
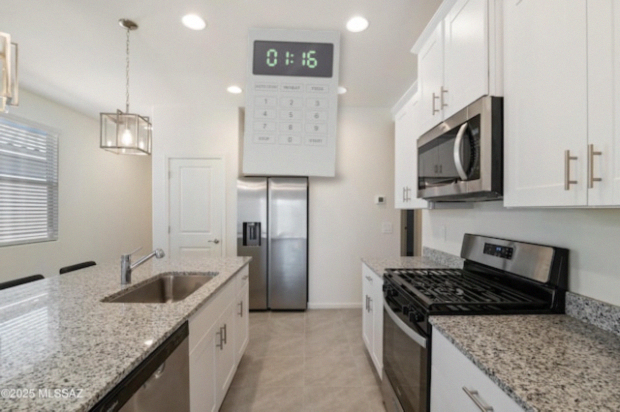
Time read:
1 h 16 min
